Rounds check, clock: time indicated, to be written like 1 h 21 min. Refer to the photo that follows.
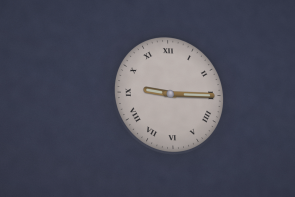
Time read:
9 h 15 min
